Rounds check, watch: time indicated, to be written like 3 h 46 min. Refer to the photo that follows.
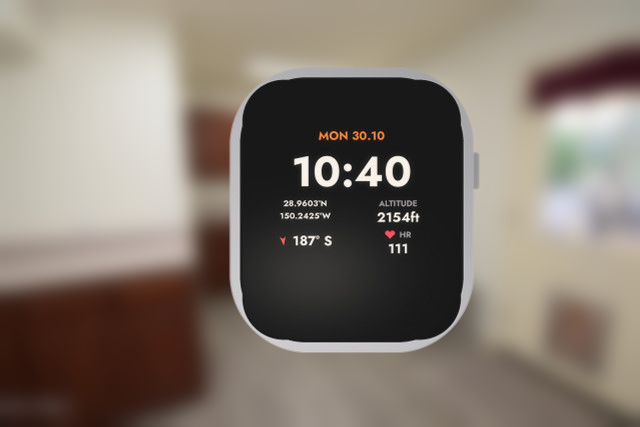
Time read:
10 h 40 min
